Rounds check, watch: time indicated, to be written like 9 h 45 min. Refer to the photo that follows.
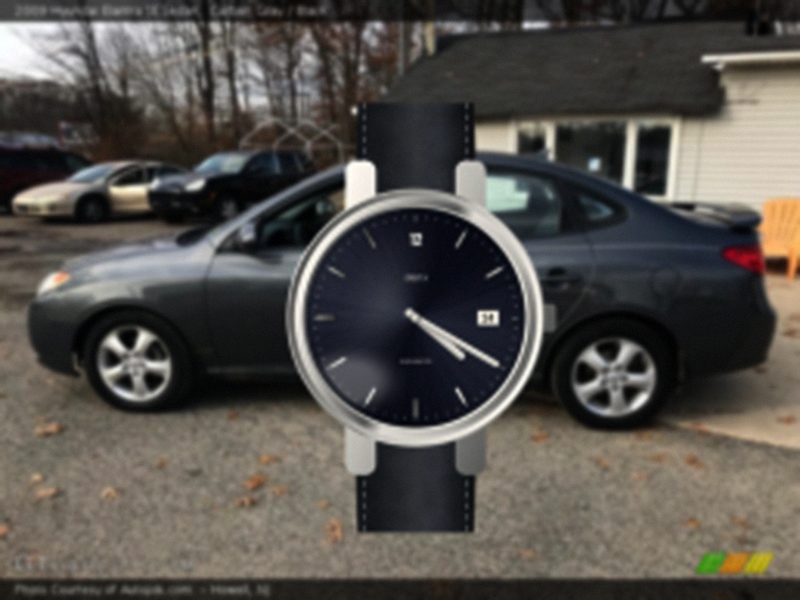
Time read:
4 h 20 min
